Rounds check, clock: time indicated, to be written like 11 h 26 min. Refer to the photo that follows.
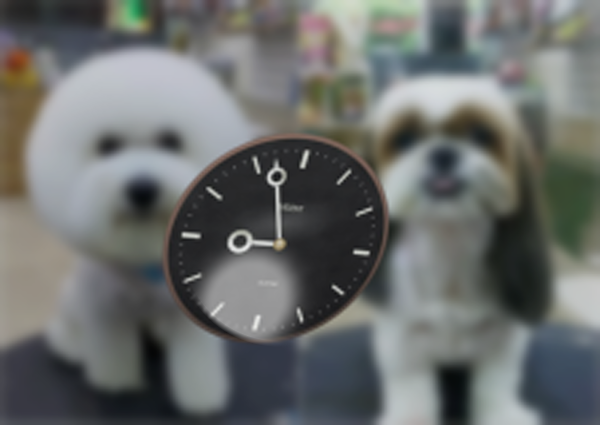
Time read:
8 h 57 min
